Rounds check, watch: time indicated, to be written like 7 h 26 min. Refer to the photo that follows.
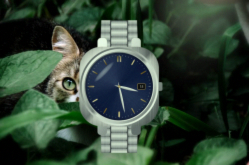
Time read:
3 h 28 min
